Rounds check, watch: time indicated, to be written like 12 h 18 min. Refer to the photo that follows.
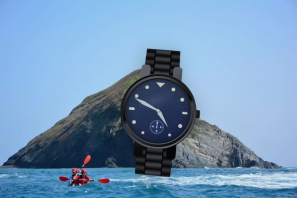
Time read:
4 h 49 min
